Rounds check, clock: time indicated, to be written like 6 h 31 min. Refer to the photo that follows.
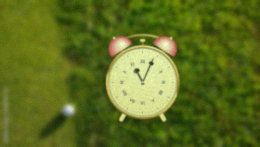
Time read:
11 h 04 min
